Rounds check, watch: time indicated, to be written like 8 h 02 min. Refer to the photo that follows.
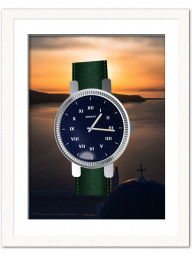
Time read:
1 h 16 min
